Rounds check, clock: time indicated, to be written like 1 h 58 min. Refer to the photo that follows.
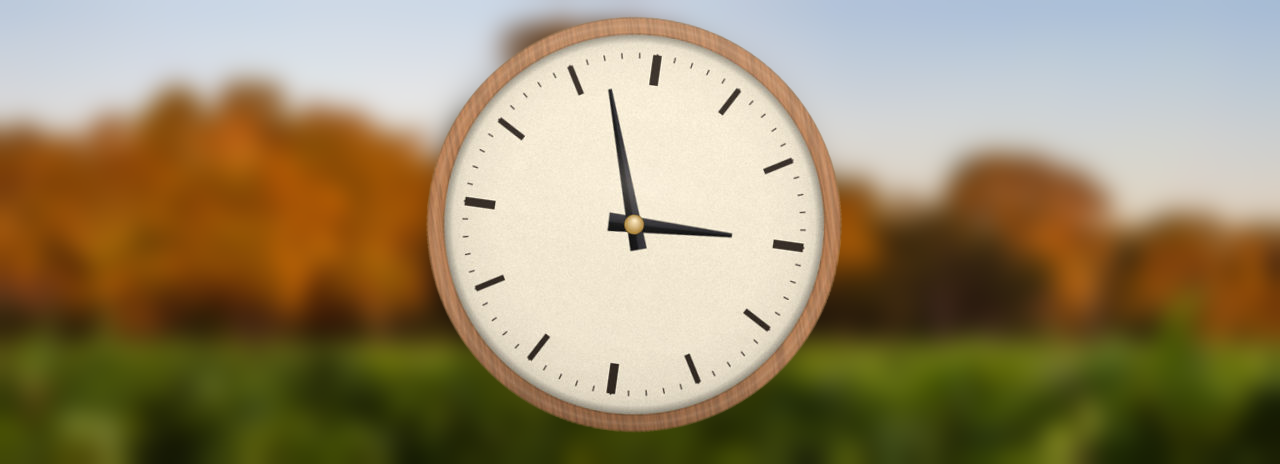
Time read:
2 h 57 min
